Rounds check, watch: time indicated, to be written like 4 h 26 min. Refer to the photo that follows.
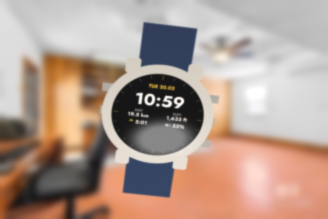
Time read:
10 h 59 min
